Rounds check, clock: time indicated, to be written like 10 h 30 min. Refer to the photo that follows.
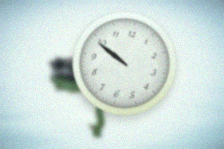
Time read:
9 h 49 min
